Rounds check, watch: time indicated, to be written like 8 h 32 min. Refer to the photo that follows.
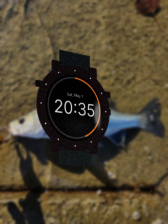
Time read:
20 h 35 min
